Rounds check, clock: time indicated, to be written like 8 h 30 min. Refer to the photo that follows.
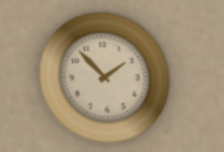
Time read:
1 h 53 min
